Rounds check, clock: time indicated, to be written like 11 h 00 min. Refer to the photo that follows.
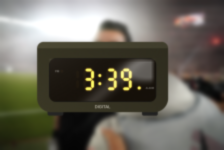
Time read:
3 h 39 min
